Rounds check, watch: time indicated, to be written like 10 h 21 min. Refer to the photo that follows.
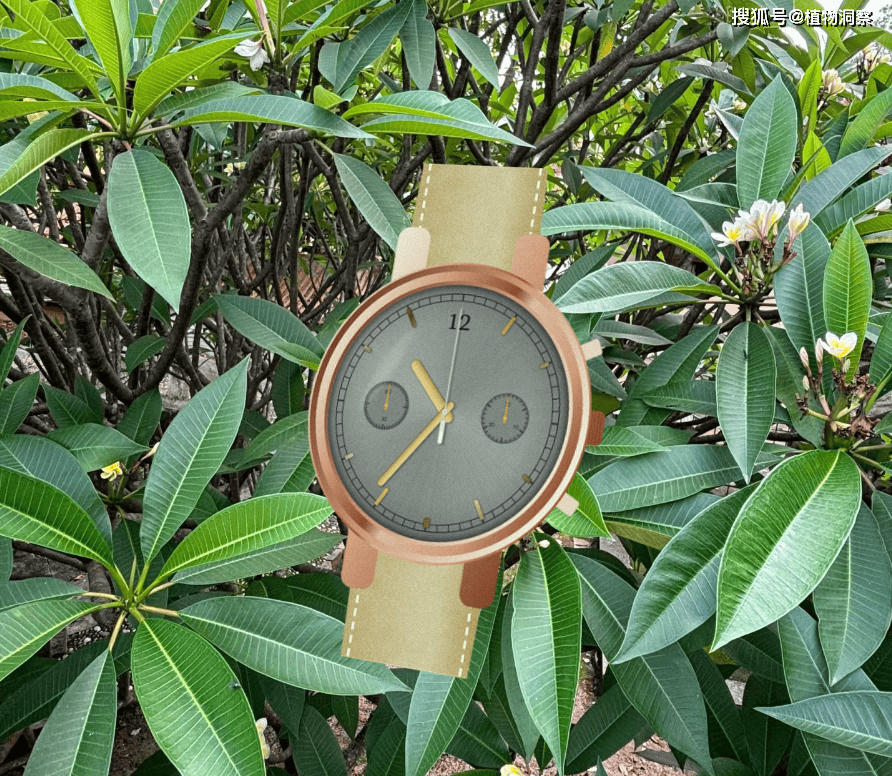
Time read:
10 h 36 min
